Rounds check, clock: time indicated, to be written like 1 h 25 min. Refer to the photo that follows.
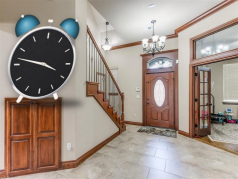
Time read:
3 h 47 min
